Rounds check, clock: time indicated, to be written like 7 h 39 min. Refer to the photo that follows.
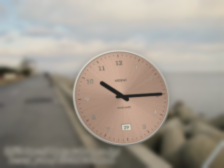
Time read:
10 h 15 min
